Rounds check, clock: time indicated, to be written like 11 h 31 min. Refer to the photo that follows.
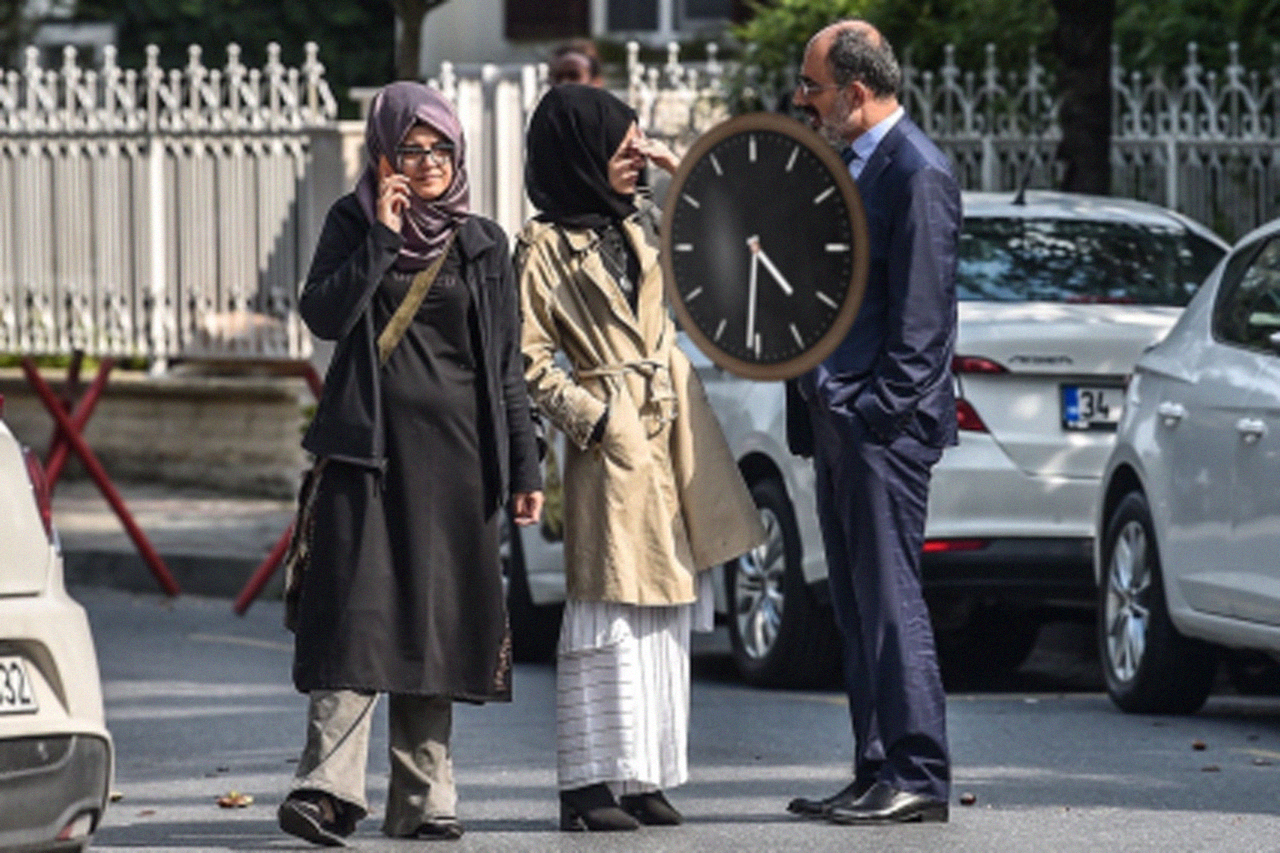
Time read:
4 h 31 min
